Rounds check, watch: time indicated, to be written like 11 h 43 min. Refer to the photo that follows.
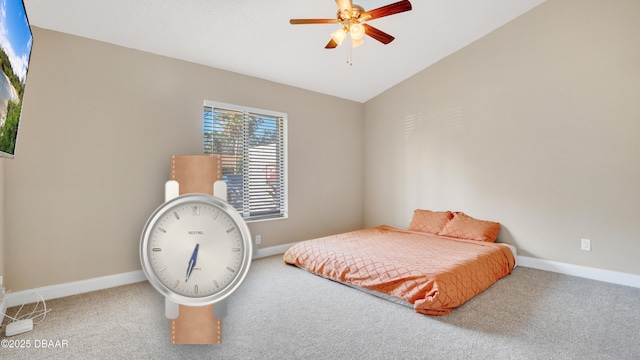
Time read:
6 h 33 min
